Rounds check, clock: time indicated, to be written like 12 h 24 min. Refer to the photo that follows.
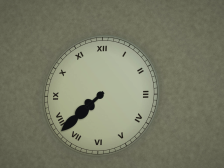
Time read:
7 h 38 min
